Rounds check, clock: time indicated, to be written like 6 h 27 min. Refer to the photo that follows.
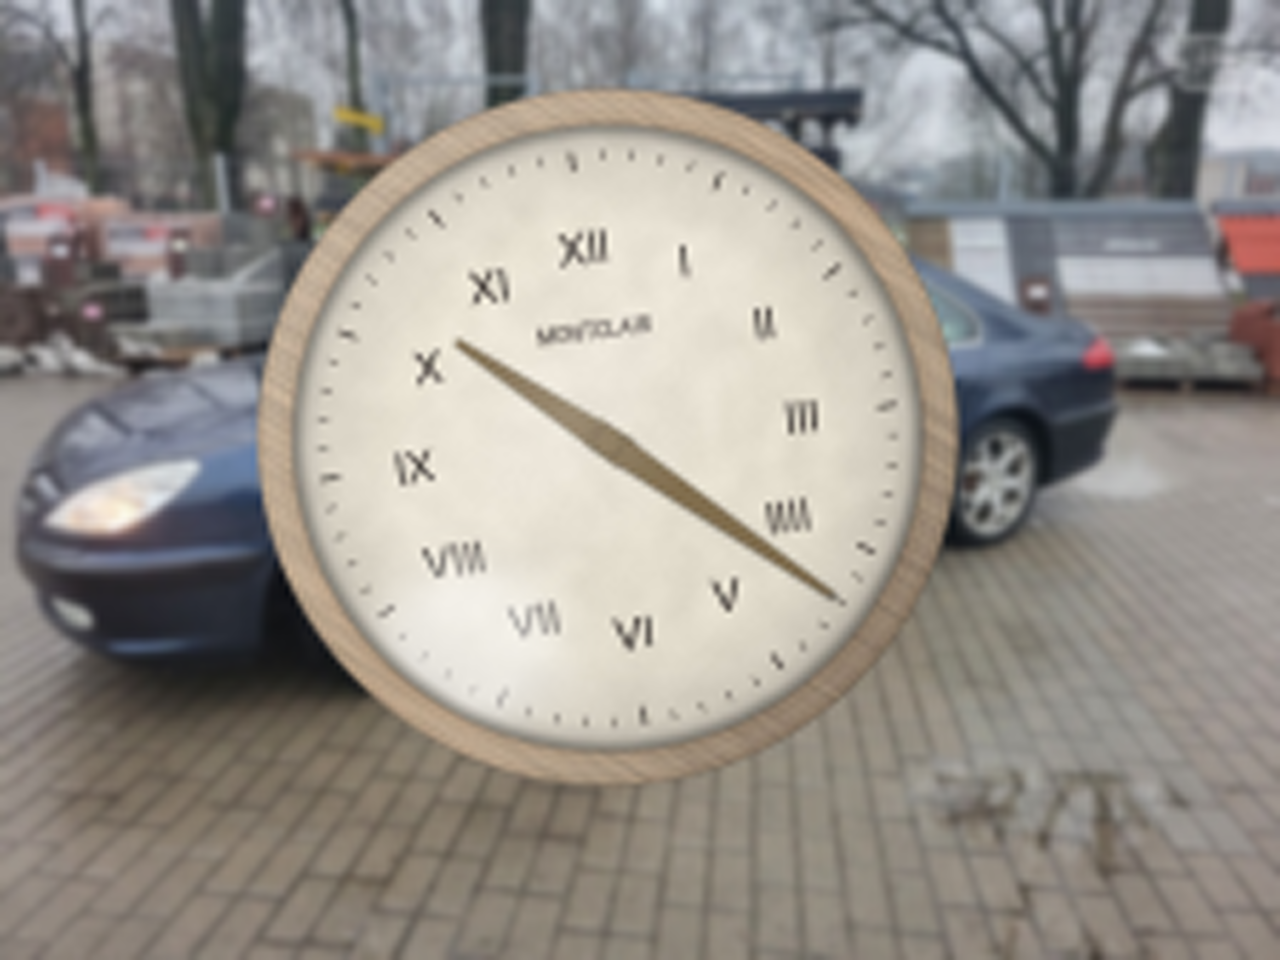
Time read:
10 h 22 min
